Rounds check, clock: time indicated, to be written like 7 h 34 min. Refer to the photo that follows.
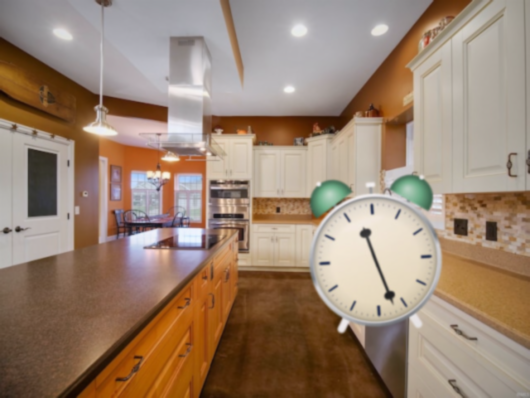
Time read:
11 h 27 min
